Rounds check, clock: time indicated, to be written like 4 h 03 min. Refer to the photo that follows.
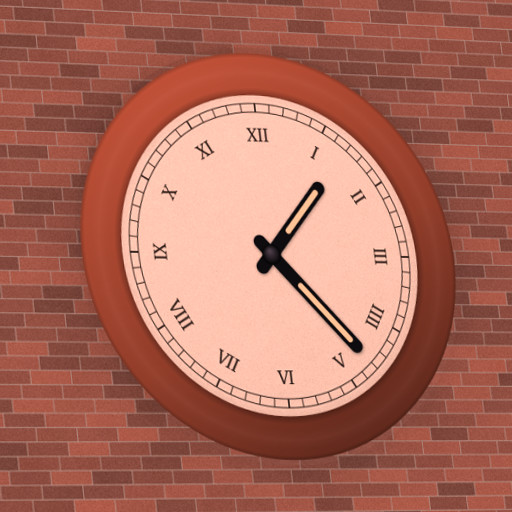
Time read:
1 h 23 min
